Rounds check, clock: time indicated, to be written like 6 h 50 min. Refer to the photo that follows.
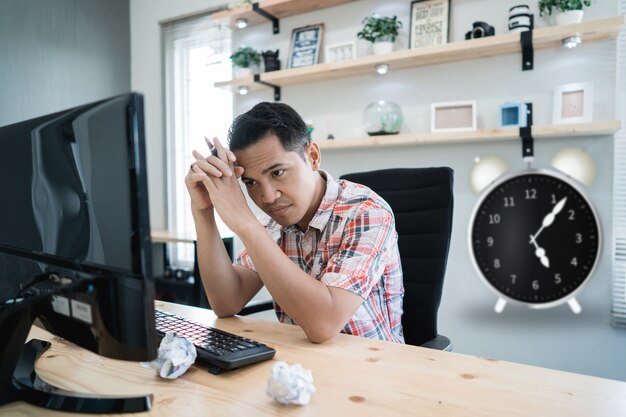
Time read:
5 h 07 min
